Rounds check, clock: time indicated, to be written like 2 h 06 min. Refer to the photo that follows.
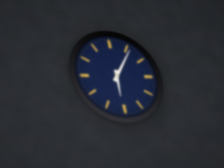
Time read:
6 h 06 min
